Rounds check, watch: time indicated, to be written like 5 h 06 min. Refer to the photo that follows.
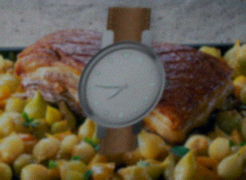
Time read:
7 h 46 min
